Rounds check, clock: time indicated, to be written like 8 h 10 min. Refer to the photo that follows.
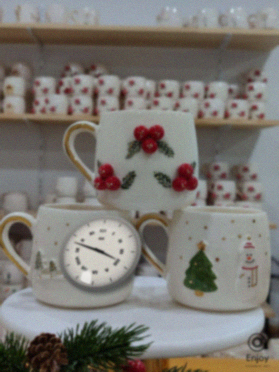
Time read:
3 h 48 min
